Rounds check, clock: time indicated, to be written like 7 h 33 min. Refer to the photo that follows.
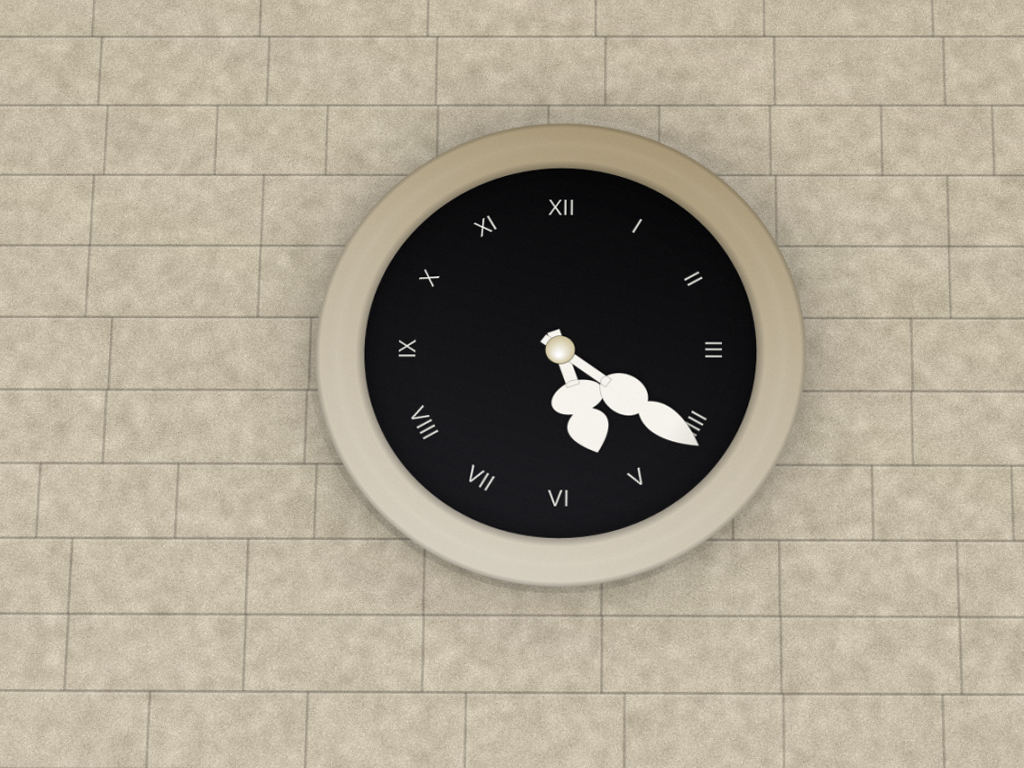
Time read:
5 h 21 min
